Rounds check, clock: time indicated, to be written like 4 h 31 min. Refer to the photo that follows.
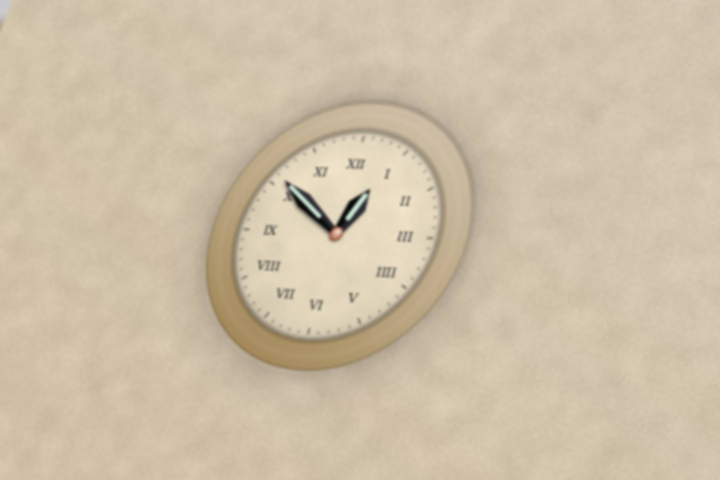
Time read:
12 h 51 min
